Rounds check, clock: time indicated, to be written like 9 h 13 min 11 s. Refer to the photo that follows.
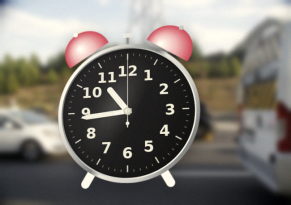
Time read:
10 h 44 min 00 s
